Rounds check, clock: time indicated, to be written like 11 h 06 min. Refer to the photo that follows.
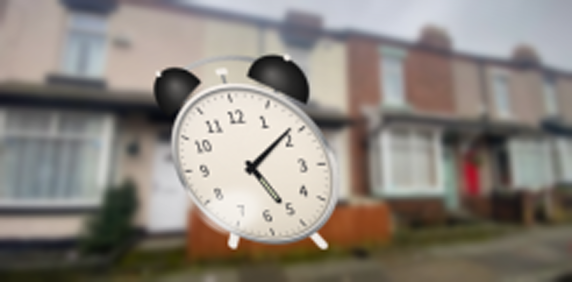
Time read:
5 h 09 min
